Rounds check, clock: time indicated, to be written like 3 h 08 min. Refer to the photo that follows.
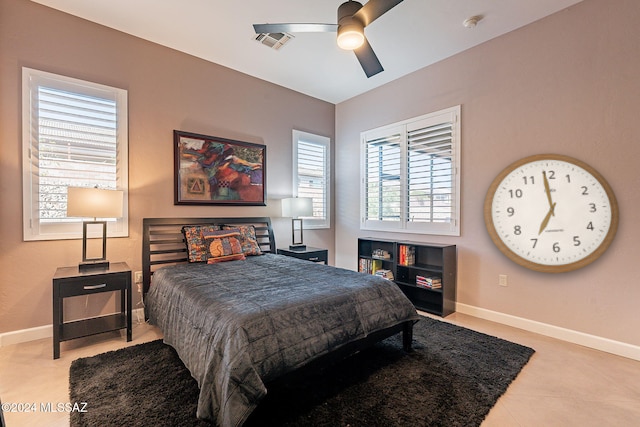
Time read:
6 h 59 min
